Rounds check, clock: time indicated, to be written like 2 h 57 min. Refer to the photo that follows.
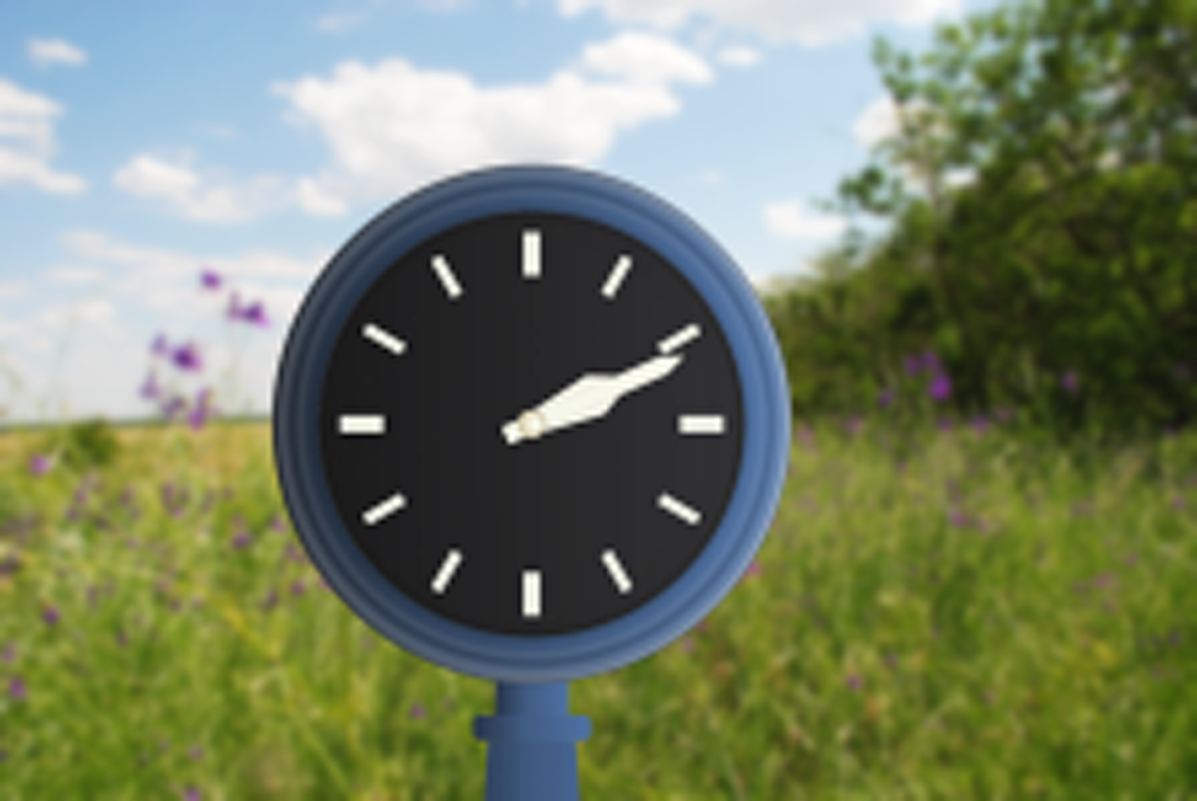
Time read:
2 h 11 min
